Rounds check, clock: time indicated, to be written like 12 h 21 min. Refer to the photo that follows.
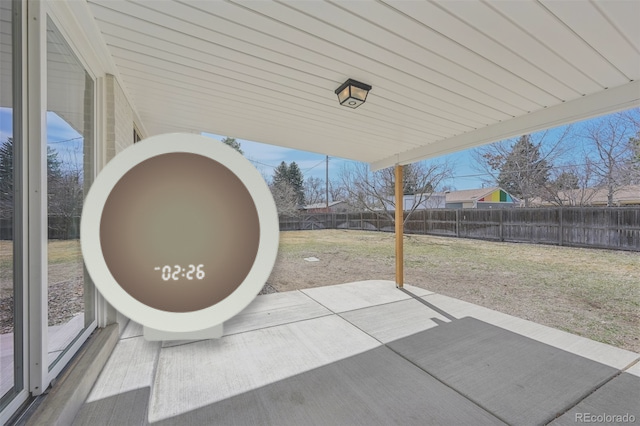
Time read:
2 h 26 min
